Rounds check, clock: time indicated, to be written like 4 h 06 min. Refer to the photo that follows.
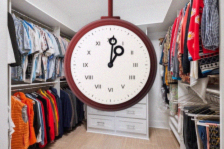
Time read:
1 h 01 min
